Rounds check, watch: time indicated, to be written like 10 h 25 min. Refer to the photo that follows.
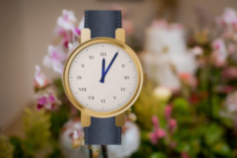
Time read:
12 h 05 min
